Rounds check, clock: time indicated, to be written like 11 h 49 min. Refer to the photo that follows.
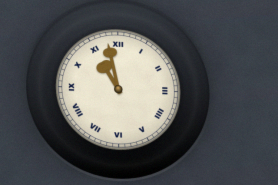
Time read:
10 h 58 min
